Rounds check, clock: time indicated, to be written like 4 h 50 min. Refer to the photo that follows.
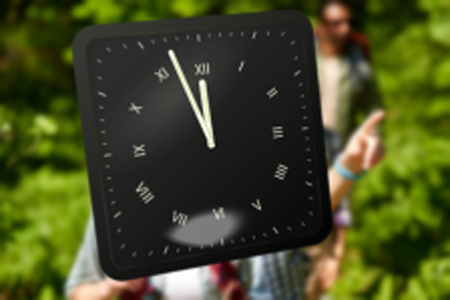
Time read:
11 h 57 min
